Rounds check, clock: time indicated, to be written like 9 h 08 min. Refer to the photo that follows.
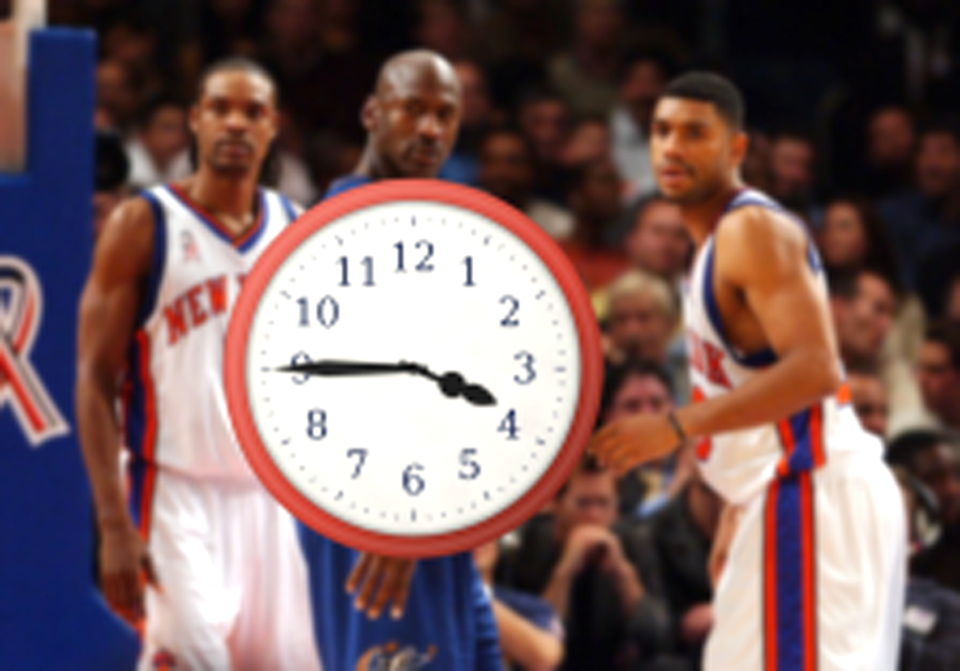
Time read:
3 h 45 min
